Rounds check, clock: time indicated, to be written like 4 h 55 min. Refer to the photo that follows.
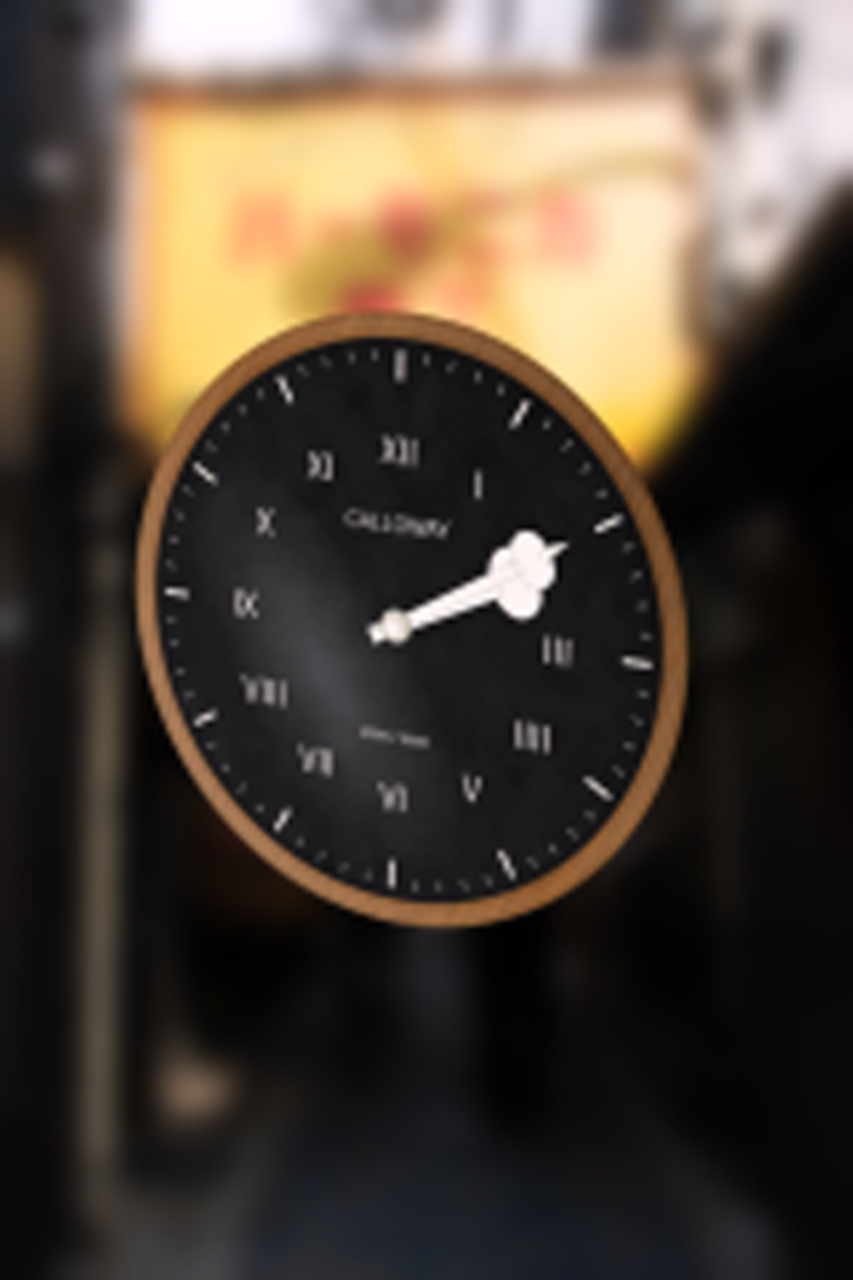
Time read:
2 h 10 min
